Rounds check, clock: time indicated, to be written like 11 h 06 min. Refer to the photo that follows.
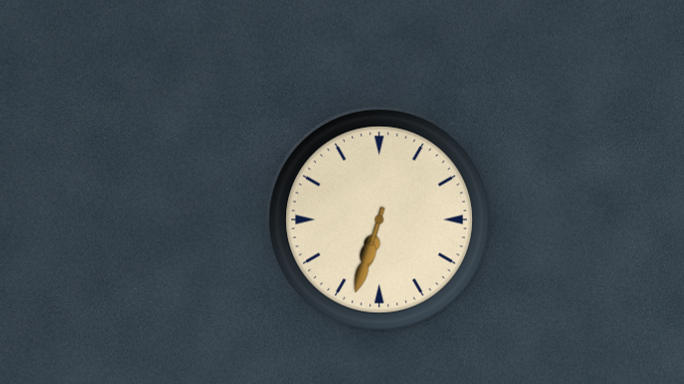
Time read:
6 h 33 min
